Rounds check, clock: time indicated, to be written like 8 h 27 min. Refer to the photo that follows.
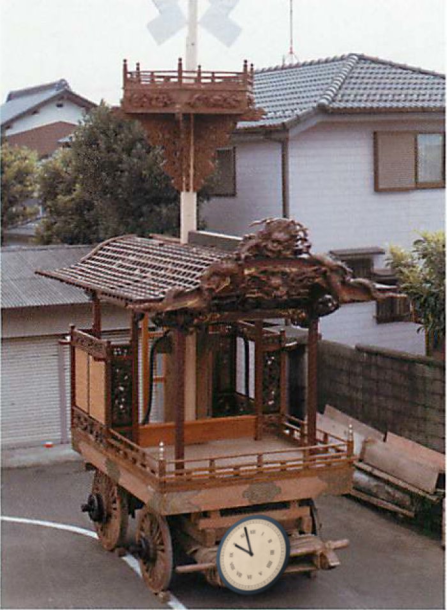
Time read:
9 h 57 min
